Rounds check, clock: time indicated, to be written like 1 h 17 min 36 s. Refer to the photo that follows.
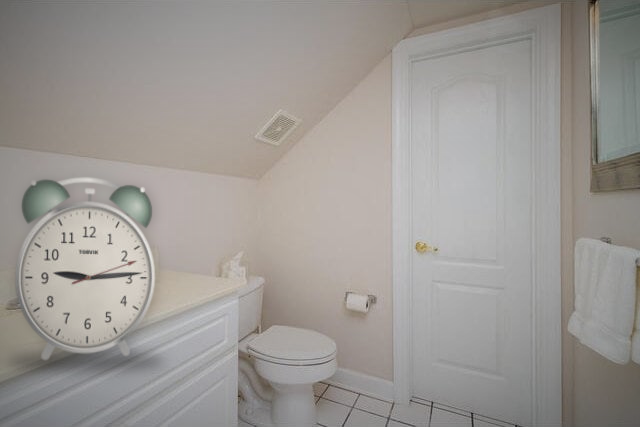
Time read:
9 h 14 min 12 s
